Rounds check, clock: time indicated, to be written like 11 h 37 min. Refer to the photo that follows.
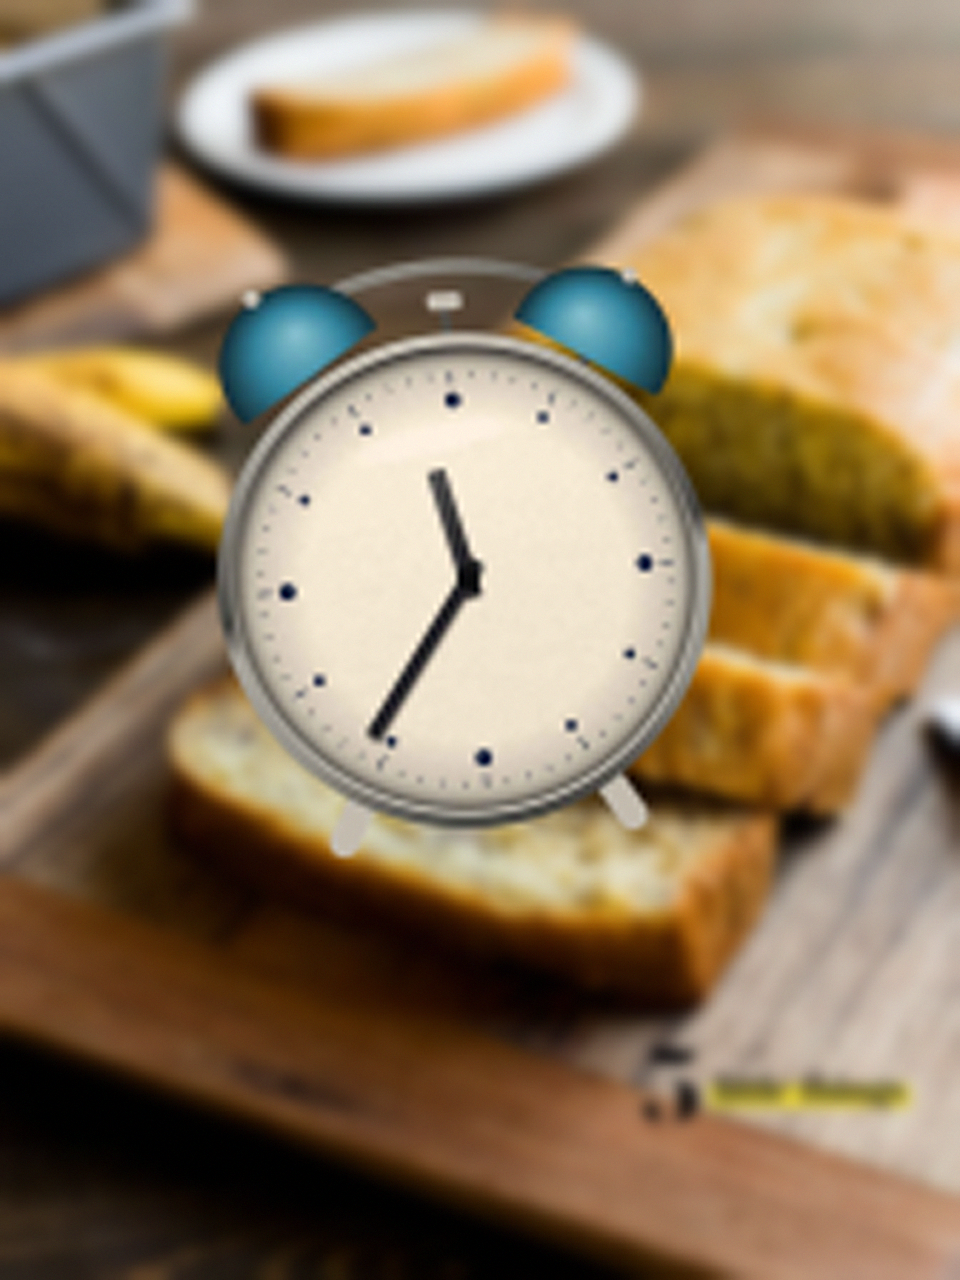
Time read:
11 h 36 min
